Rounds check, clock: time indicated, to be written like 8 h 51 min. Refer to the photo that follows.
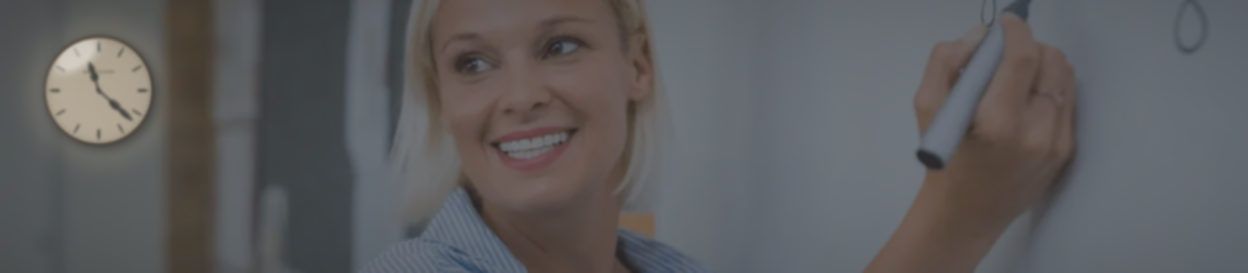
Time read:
11 h 22 min
